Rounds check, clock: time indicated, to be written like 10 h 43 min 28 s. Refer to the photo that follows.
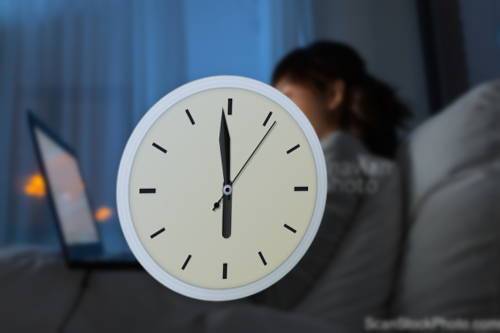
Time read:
5 h 59 min 06 s
